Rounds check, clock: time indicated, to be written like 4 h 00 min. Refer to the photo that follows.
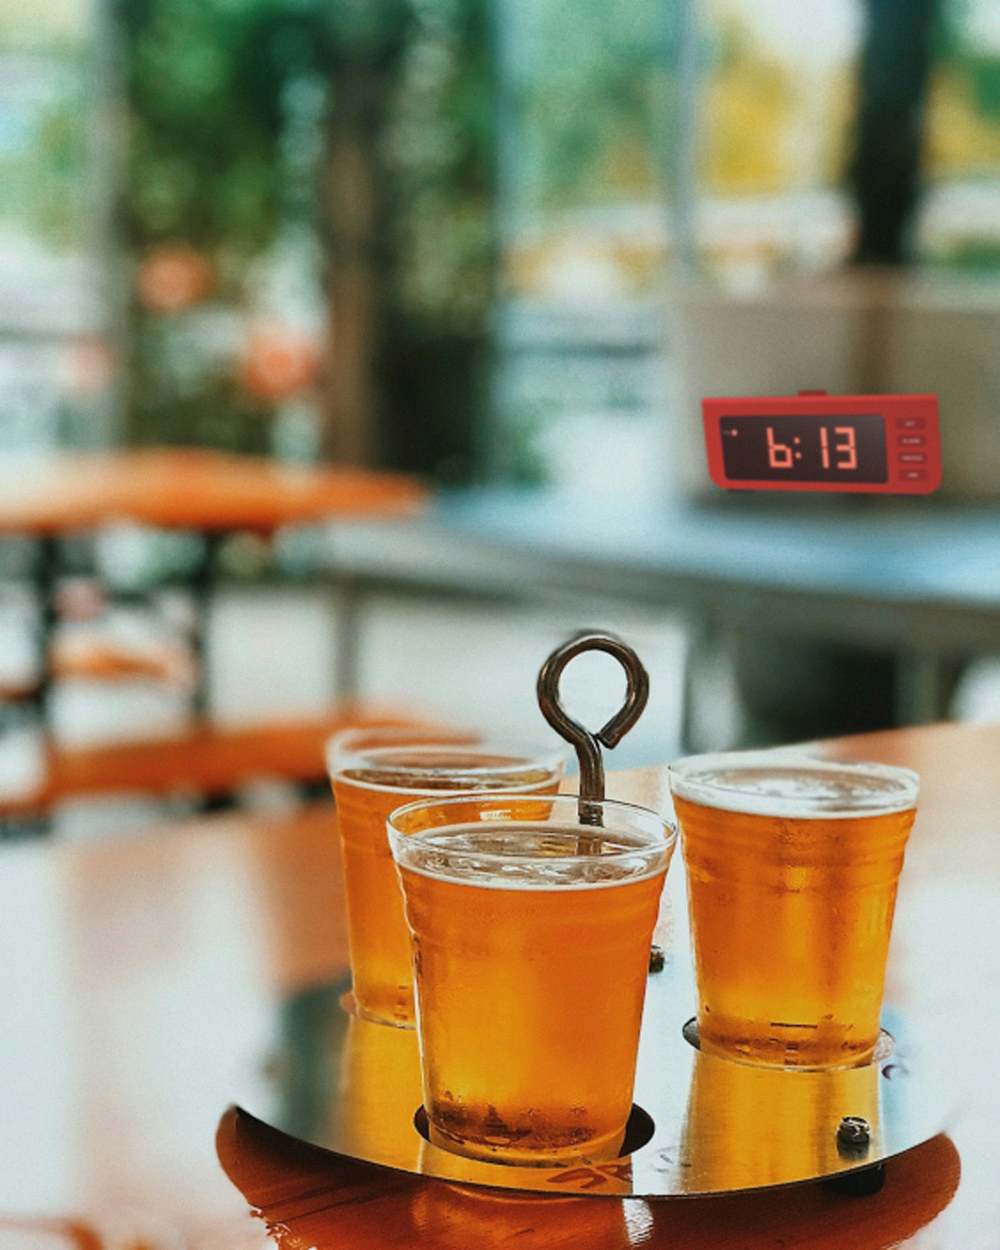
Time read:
6 h 13 min
